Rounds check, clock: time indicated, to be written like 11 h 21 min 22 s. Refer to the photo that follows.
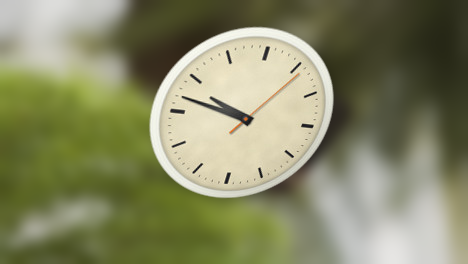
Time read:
9 h 47 min 06 s
